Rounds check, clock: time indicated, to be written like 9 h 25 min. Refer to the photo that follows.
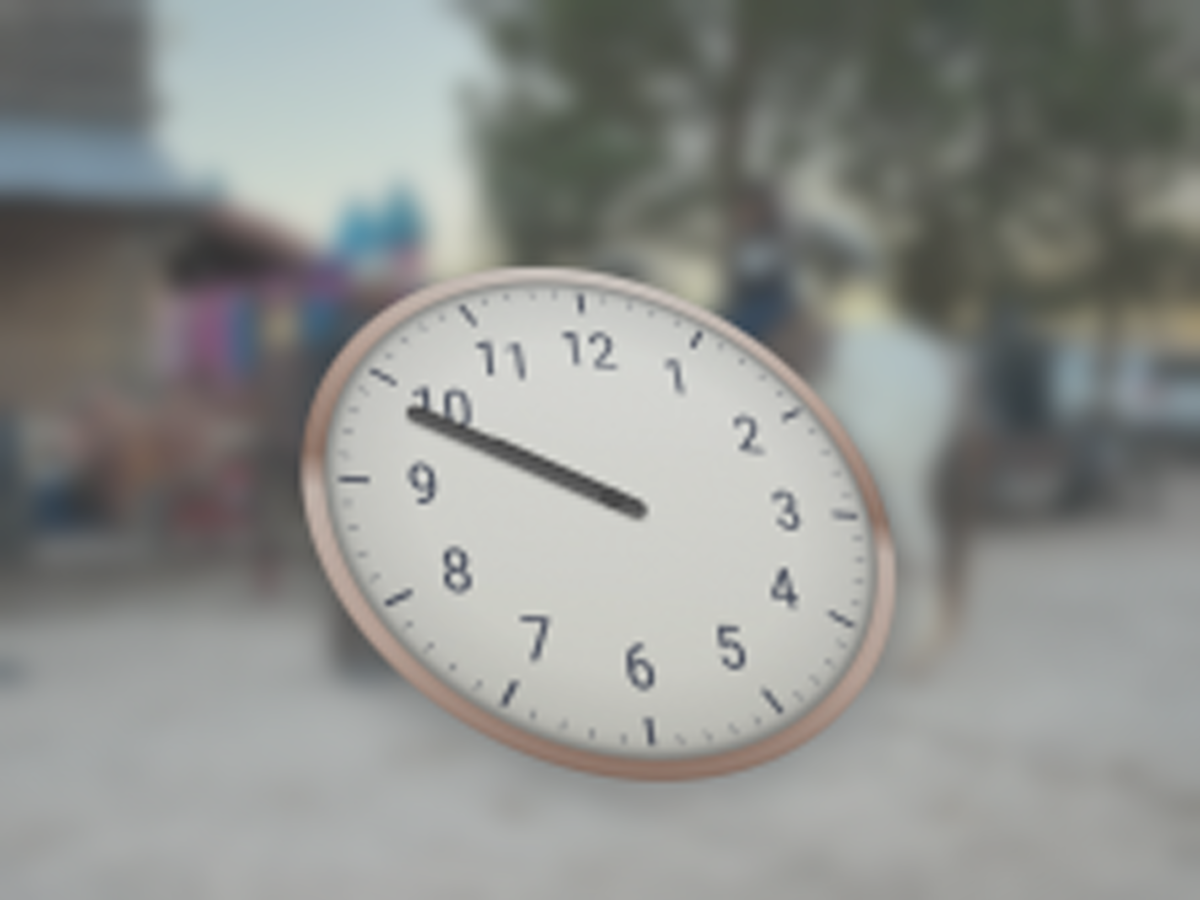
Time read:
9 h 49 min
